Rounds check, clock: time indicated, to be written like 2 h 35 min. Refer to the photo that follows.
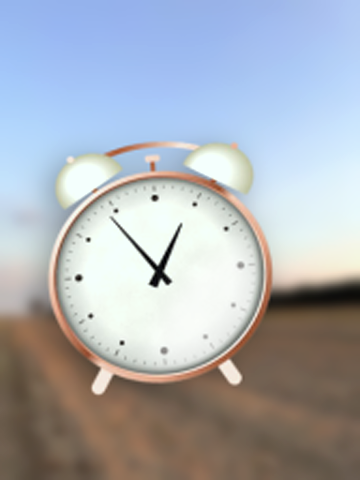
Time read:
12 h 54 min
